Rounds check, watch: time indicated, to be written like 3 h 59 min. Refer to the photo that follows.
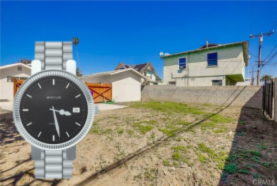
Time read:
3 h 28 min
